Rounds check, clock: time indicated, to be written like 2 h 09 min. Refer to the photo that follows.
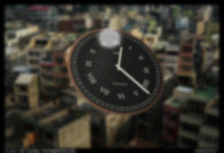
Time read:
12 h 22 min
